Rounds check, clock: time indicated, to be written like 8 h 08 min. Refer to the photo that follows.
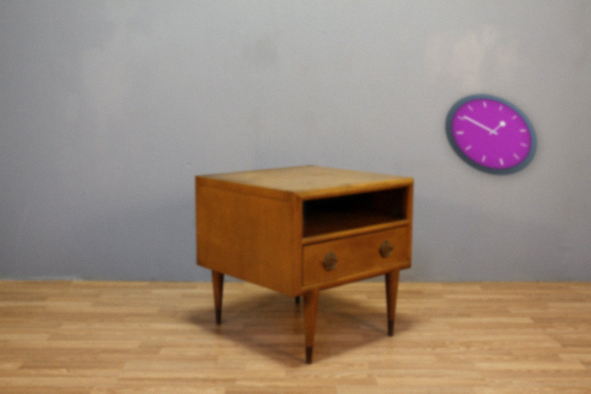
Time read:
1 h 51 min
